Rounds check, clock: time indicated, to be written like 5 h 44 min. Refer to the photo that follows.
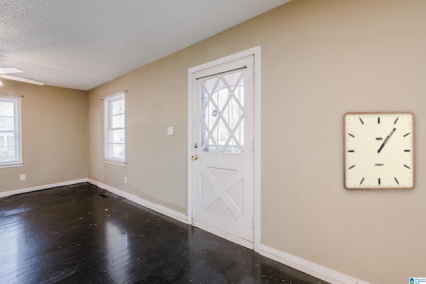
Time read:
1 h 06 min
